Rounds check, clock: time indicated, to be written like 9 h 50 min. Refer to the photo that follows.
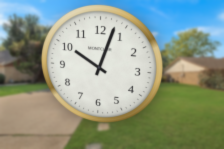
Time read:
10 h 03 min
